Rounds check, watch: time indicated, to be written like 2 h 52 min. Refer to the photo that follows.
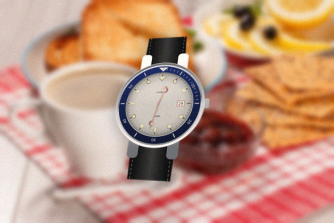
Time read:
12 h 32 min
